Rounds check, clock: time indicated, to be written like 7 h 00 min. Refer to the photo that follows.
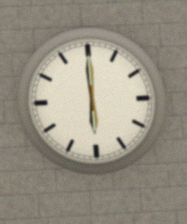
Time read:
6 h 00 min
